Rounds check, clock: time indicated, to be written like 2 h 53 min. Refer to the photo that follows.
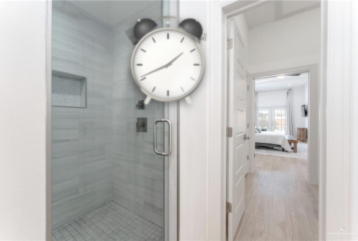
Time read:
1 h 41 min
